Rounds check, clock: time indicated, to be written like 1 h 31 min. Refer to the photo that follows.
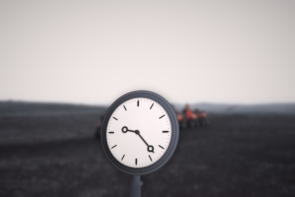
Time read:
9 h 23 min
